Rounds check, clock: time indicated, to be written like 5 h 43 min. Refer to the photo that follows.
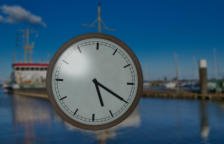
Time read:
5 h 20 min
